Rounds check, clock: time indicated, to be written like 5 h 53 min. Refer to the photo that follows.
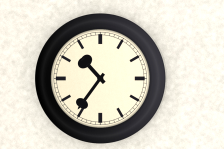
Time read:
10 h 36 min
